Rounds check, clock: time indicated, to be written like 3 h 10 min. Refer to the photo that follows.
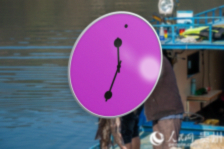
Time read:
11 h 32 min
